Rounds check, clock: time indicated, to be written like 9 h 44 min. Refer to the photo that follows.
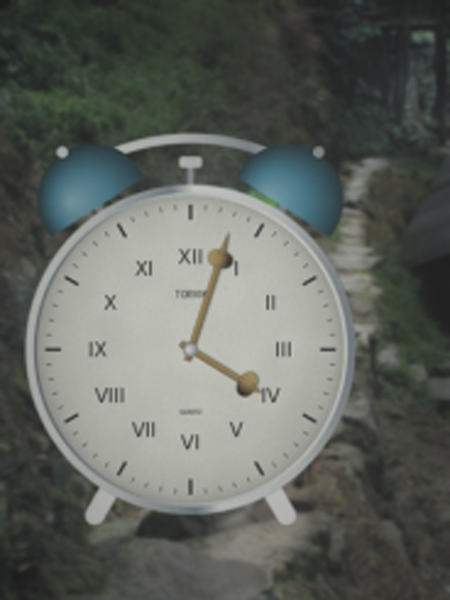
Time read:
4 h 03 min
